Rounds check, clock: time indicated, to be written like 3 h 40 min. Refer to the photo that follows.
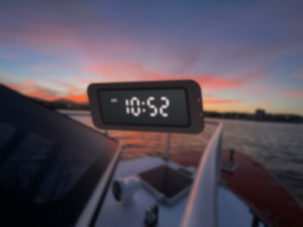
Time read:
10 h 52 min
